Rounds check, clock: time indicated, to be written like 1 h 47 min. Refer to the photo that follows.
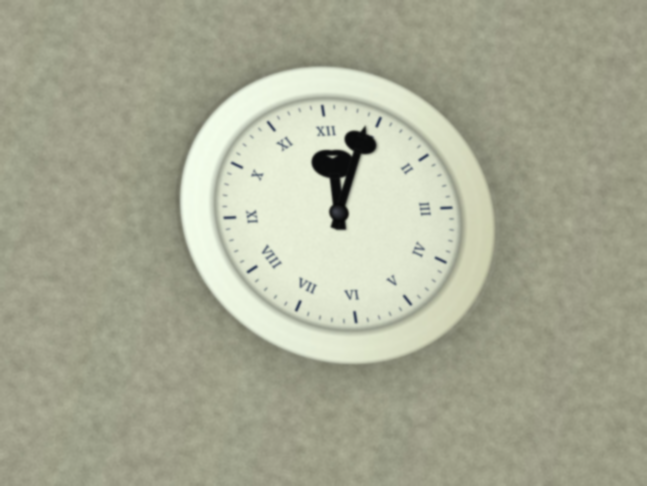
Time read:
12 h 04 min
